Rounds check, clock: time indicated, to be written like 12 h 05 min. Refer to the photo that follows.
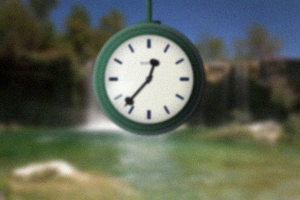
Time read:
12 h 37 min
